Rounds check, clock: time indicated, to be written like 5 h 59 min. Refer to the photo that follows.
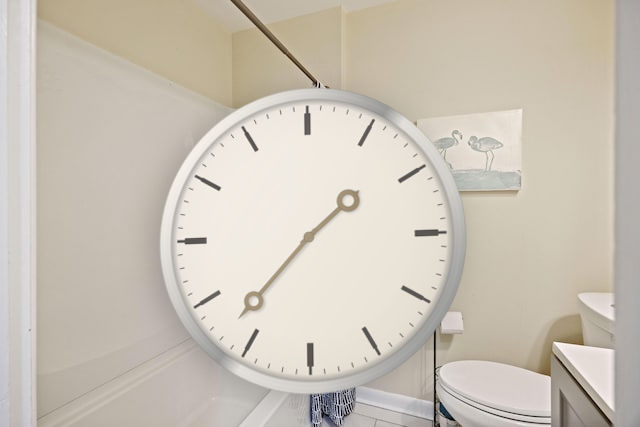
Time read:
1 h 37 min
